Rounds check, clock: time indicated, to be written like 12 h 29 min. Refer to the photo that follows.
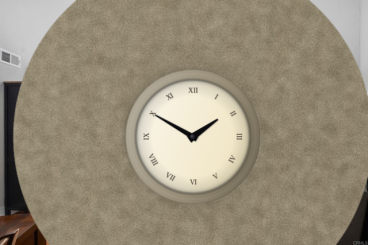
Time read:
1 h 50 min
